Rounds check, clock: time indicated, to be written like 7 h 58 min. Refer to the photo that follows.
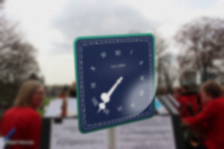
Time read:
7 h 37 min
